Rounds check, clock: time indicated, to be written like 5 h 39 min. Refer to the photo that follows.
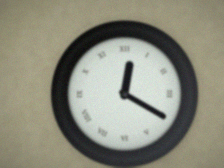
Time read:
12 h 20 min
